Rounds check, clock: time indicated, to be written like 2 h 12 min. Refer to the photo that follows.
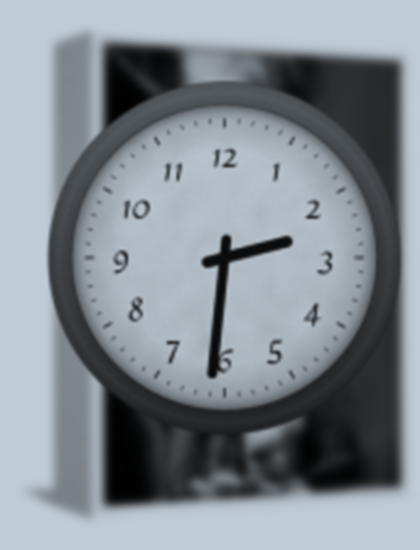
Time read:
2 h 31 min
